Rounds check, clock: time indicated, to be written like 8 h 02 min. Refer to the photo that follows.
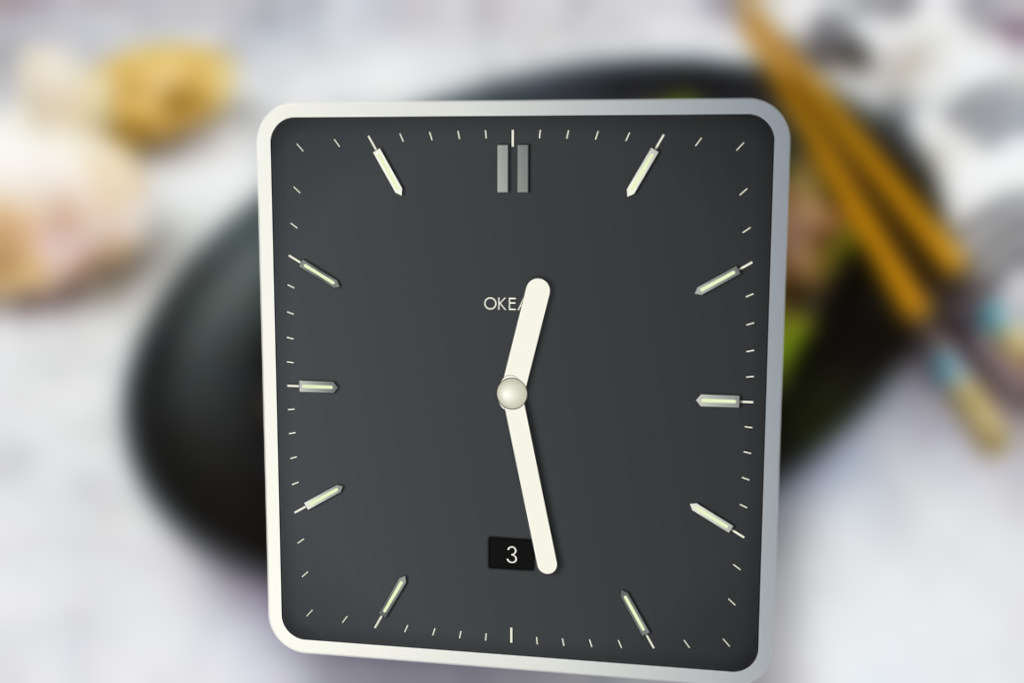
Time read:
12 h 28 min
